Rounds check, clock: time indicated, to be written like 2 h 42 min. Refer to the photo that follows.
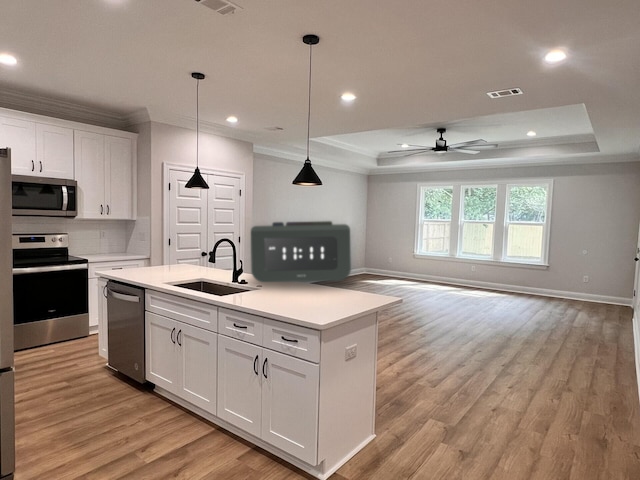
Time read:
11 h 11 min
